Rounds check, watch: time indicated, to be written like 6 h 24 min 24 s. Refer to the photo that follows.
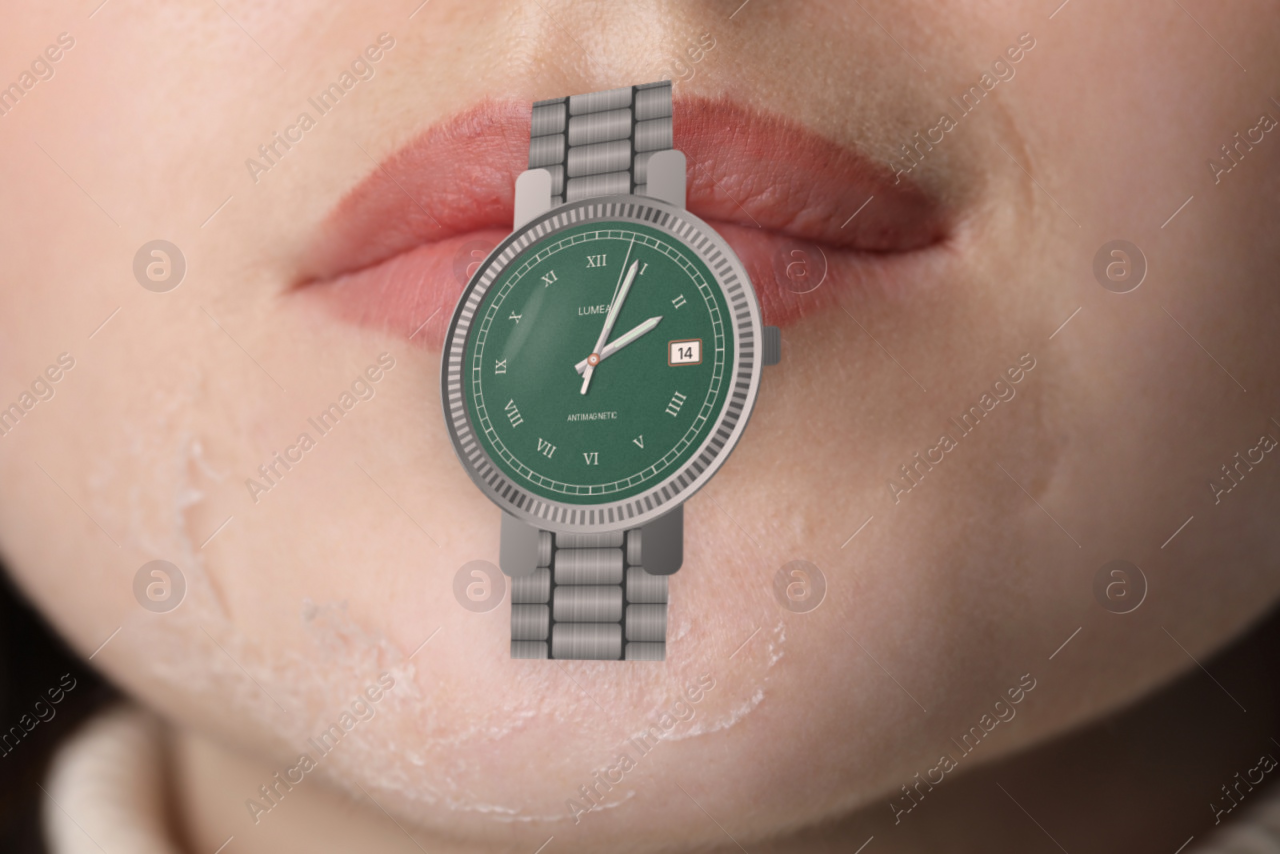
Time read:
2 h 04 min 03 s
